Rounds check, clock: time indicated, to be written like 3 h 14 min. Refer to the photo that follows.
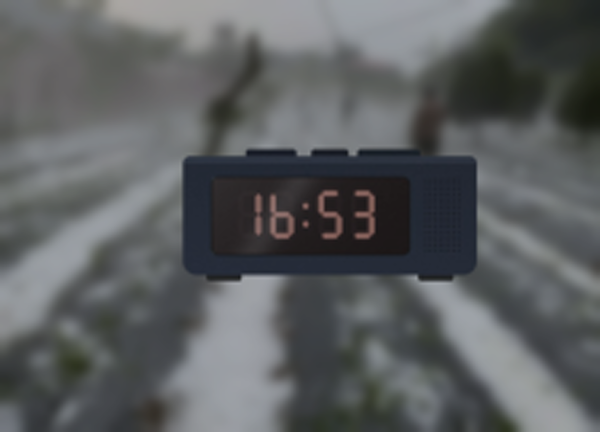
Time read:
16 h 53 min
